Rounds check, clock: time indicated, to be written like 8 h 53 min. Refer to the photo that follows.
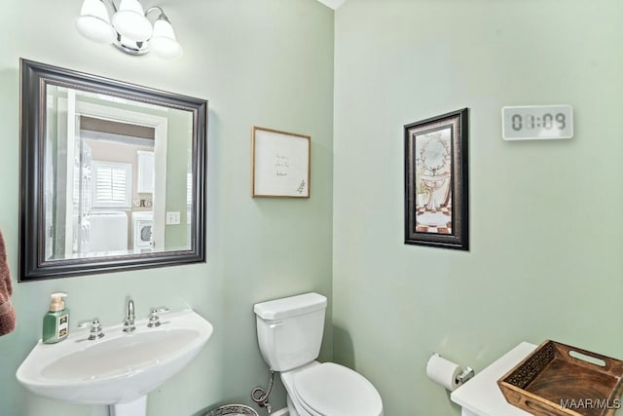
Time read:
1 h 09 min
